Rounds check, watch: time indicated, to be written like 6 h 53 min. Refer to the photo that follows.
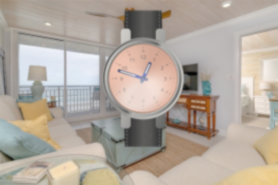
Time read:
12 h 48 min
